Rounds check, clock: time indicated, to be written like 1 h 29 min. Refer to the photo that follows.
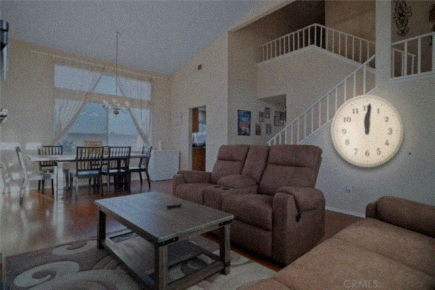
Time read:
12 h 01 min
